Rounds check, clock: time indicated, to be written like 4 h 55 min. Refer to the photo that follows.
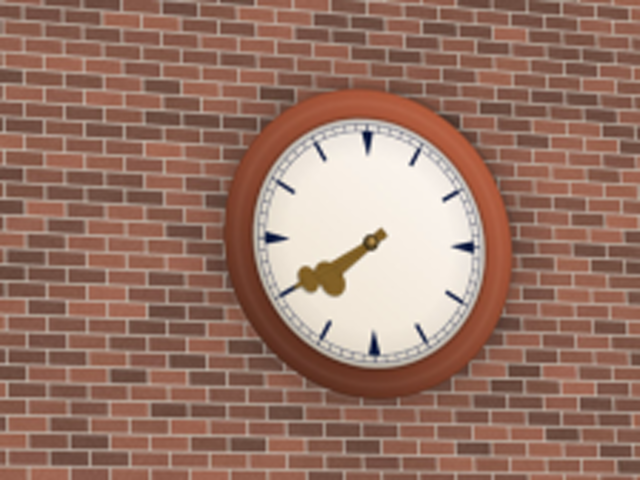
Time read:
7 h 40 min
